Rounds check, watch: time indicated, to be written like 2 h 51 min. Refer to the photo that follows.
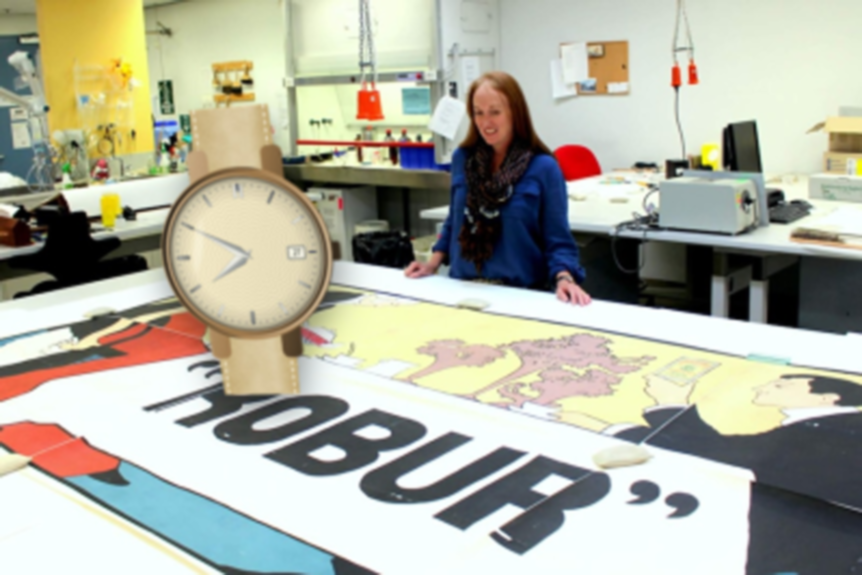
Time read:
7 h 50 min
